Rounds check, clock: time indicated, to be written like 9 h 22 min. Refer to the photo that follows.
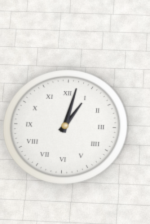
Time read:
1 h 02 min
